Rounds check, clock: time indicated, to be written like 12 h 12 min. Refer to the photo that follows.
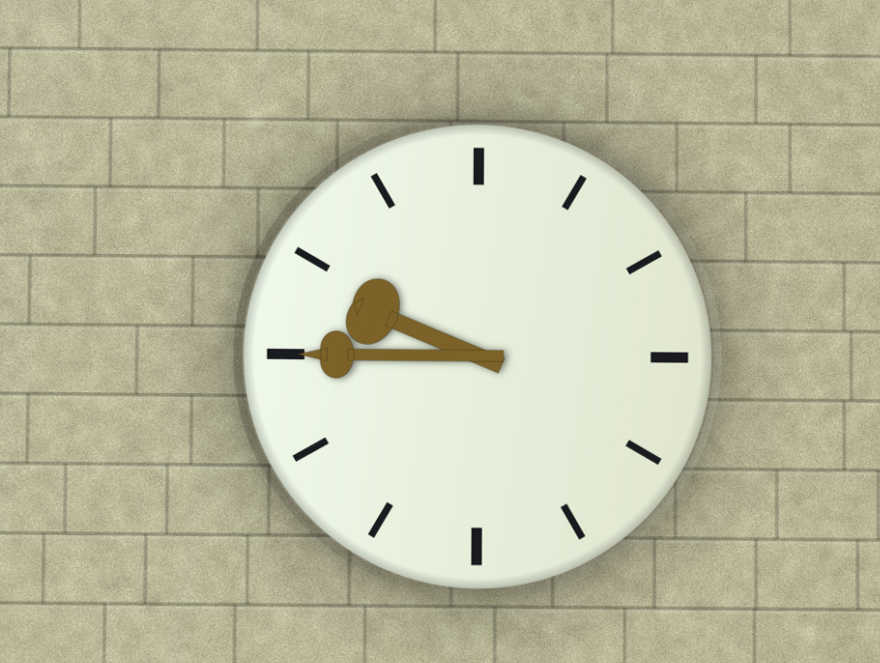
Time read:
9 h 45 min
